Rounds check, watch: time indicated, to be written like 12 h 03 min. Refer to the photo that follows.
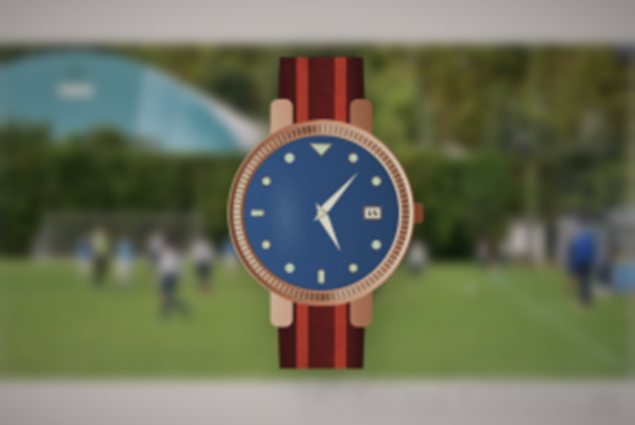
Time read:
5 h 07 min
